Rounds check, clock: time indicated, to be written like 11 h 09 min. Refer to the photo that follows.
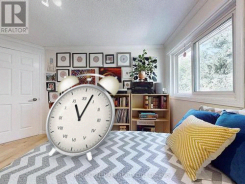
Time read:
11 h 03 min
